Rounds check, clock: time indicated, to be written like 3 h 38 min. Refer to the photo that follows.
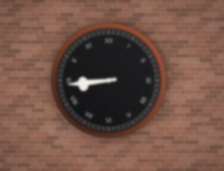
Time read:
8 h 44 min
